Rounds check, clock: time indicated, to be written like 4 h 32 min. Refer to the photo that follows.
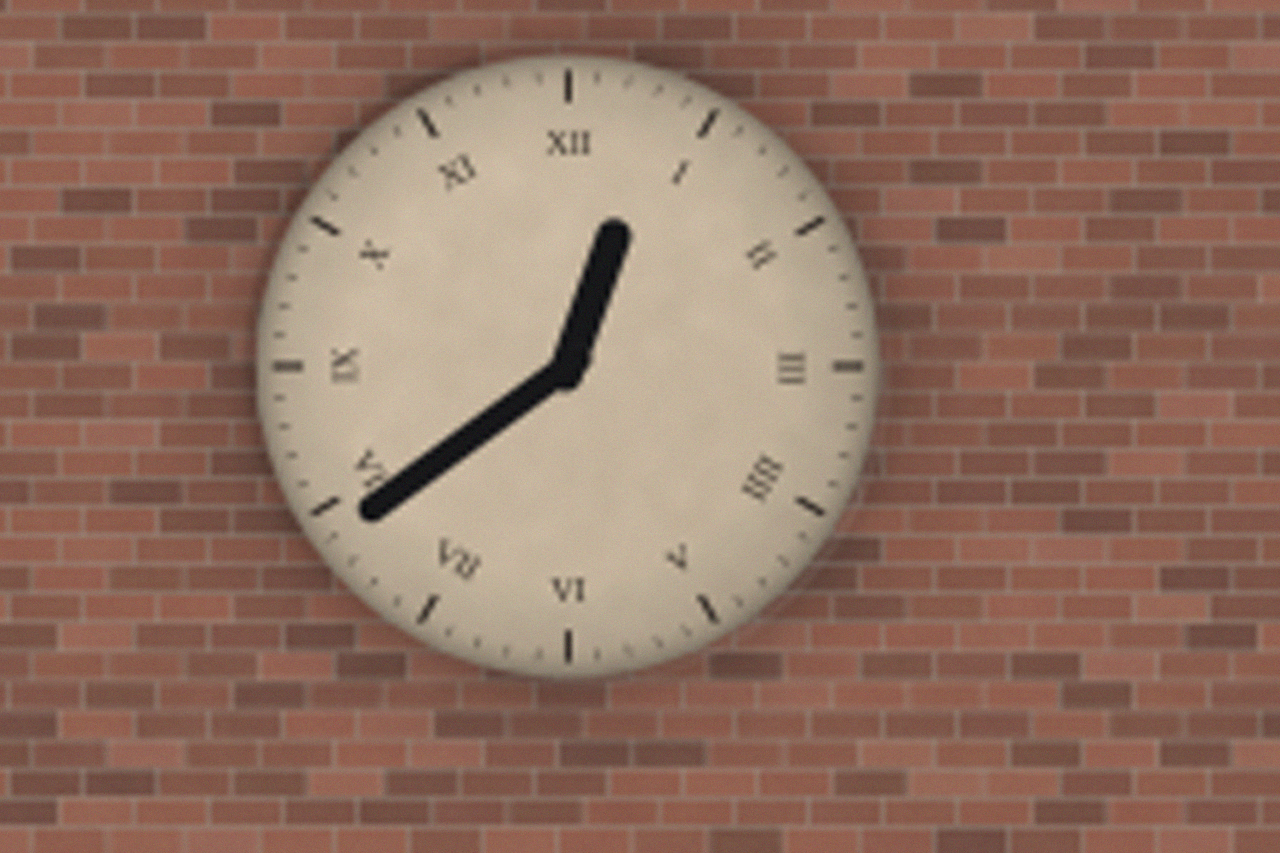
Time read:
12 h 39 min
